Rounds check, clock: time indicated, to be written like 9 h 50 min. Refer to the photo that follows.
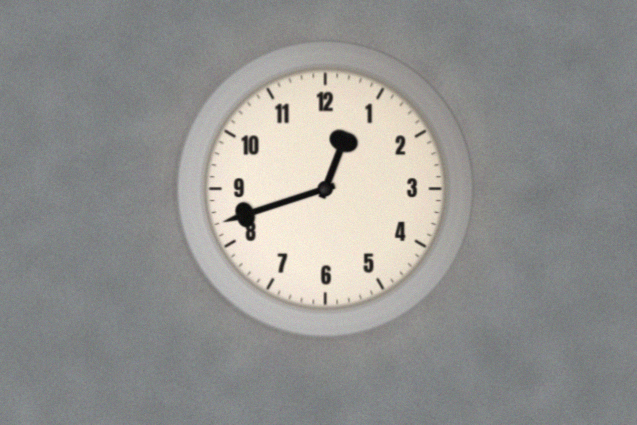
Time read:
12 h 42 min
